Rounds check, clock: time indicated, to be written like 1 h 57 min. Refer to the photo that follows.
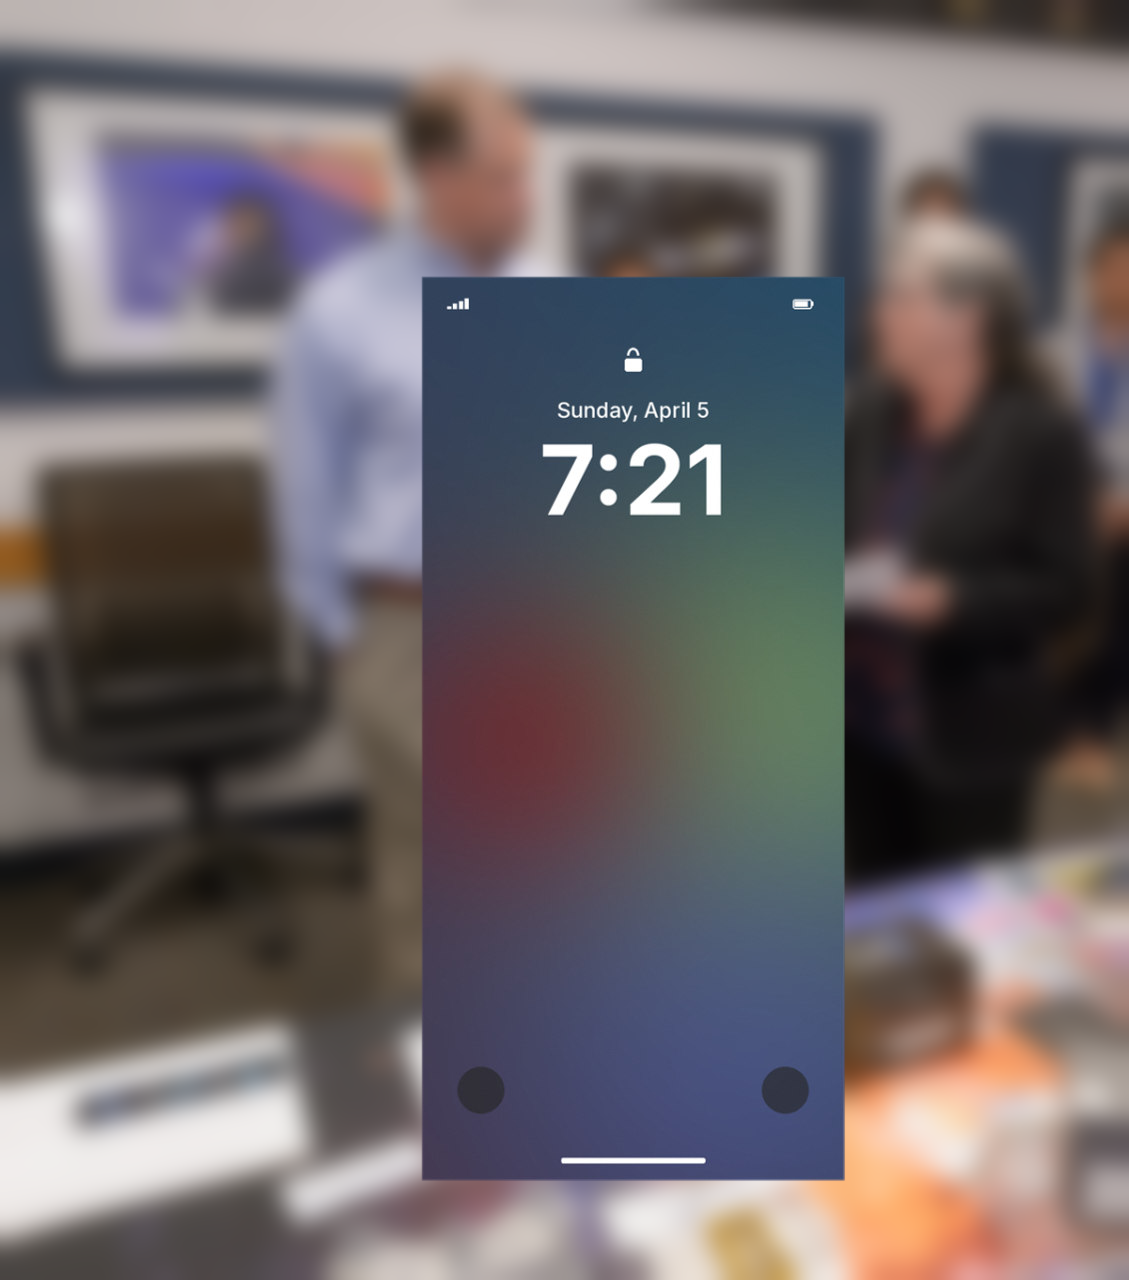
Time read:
7 h 21 min
